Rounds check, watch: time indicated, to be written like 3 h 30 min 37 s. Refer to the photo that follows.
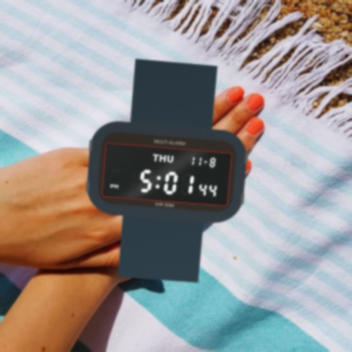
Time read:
5 h 01 min 44 s
